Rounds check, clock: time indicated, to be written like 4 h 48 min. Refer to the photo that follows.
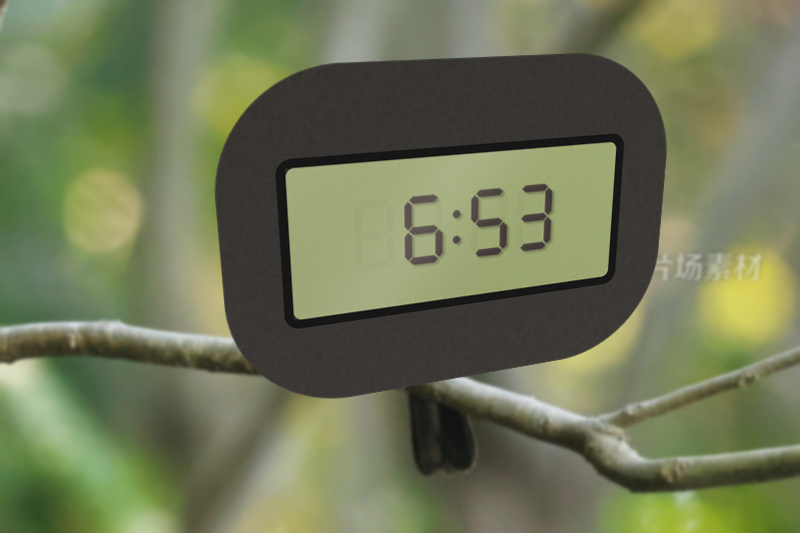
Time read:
6 h 53 min
